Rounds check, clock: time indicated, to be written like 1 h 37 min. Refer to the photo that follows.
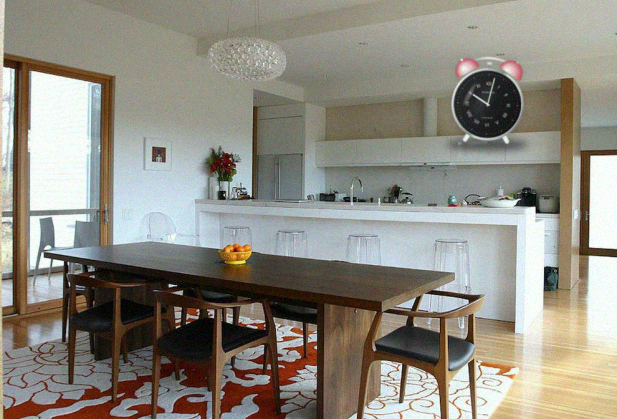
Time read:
10 h 02 min
